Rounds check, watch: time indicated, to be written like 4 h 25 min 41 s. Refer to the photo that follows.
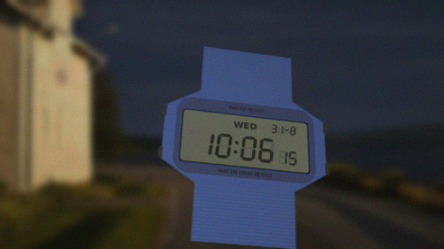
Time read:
10 h 06 min 15 s
